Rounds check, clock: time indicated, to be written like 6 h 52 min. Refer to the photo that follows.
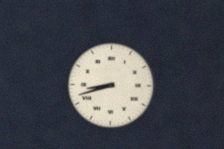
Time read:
8 h 42 min
